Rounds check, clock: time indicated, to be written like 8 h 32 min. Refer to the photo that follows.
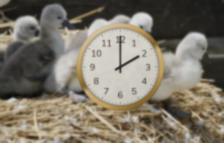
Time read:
2 h 00 min
